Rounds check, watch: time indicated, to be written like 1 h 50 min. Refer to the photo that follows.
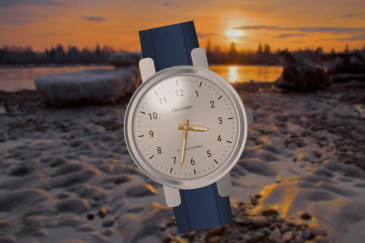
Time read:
3 h 33 min
